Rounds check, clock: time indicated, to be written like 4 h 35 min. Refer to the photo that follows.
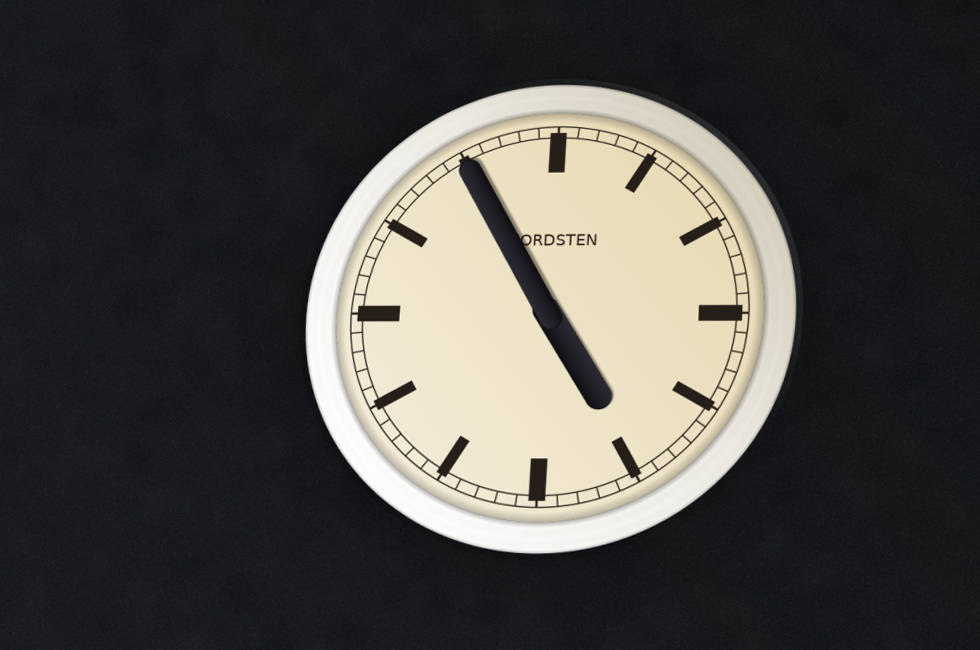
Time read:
4 h 55 min
